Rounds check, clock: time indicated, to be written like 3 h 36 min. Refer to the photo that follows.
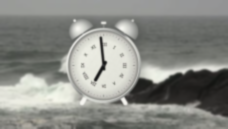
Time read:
6 h 59 min
